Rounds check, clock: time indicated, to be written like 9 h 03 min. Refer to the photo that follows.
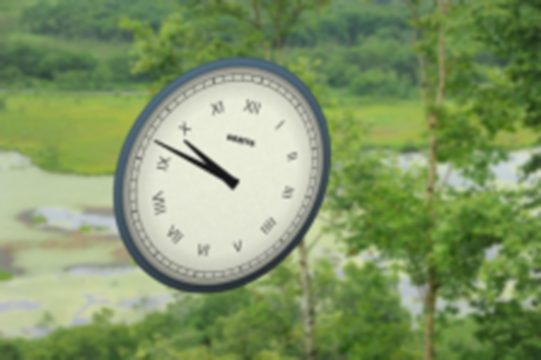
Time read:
9 h 47 min
